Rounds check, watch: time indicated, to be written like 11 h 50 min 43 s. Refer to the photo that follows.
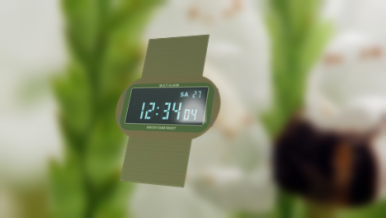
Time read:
12 h 34 min 04 s
